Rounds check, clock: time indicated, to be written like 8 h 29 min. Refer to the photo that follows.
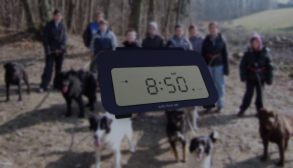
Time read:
8 h 50 min
